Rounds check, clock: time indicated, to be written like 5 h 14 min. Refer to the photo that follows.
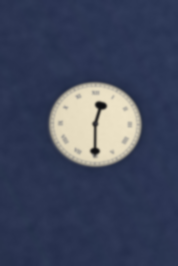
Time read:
12 h 30 min
